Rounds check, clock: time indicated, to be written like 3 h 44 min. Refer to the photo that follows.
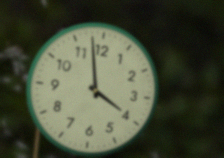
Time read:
3 h 58 min
